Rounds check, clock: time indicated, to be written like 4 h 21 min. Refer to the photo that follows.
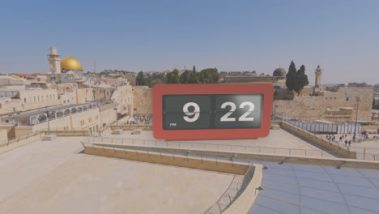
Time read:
9 h 22 min
